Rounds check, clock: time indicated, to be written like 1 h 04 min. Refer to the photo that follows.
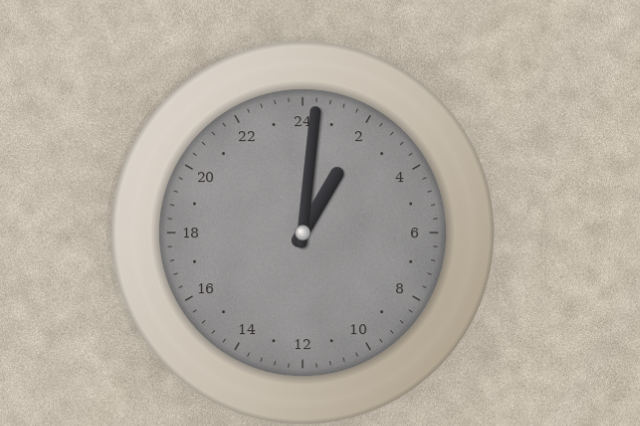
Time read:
2 h 01 min
